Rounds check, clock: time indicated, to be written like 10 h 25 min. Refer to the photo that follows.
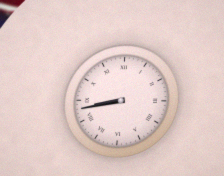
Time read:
8 h 43 min
